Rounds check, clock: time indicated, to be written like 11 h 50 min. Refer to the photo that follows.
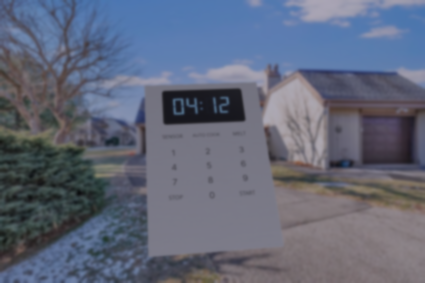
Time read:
4 h 12 min
